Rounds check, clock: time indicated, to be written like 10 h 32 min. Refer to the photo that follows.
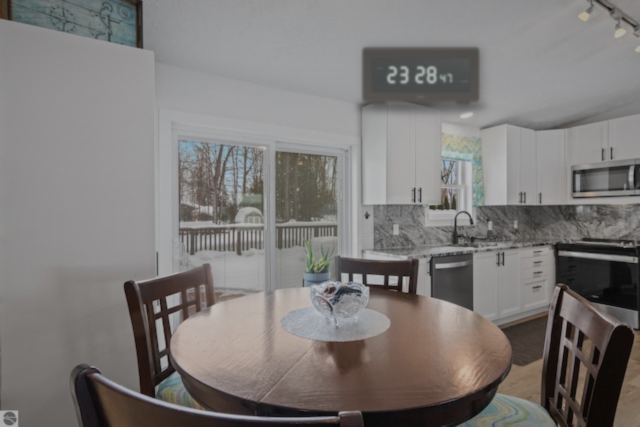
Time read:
23 h 28 min
